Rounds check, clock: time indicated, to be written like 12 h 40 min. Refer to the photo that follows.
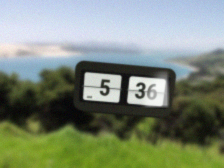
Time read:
5 h 36 min
